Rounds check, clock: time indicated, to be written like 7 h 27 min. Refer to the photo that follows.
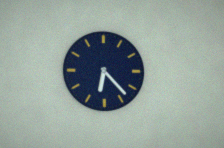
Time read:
6 h 23 min
